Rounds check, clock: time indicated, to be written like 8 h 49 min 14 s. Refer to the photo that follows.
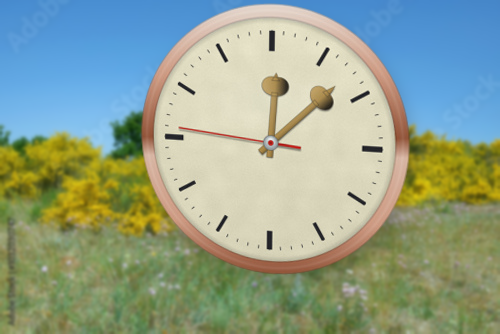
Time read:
12 h 07 min 46 s
